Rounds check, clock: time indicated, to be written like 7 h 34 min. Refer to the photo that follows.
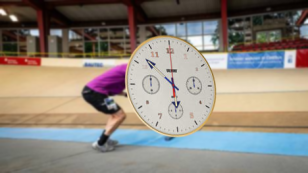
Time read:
5 h 52 min
